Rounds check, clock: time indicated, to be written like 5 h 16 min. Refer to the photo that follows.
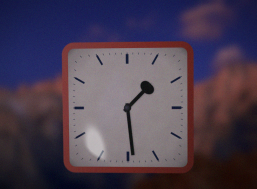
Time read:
1 h 29 min
